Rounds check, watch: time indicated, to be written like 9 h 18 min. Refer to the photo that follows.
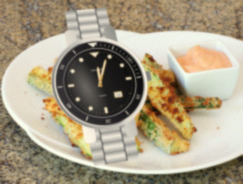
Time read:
12 h 04 min
